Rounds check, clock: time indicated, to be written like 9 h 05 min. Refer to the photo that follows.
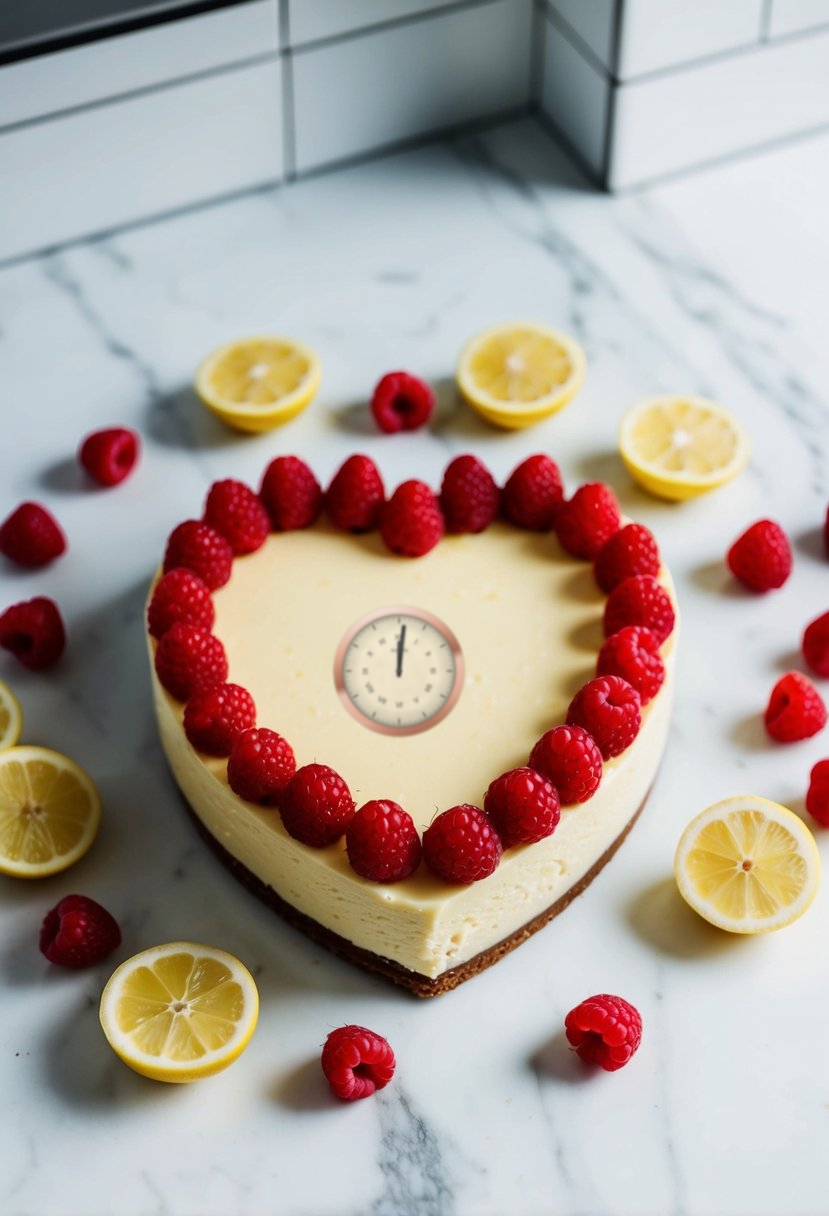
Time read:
12 h 01 min
